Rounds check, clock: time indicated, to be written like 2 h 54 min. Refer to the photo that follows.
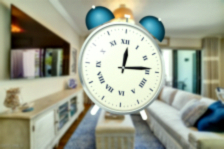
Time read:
12 h 14 min
